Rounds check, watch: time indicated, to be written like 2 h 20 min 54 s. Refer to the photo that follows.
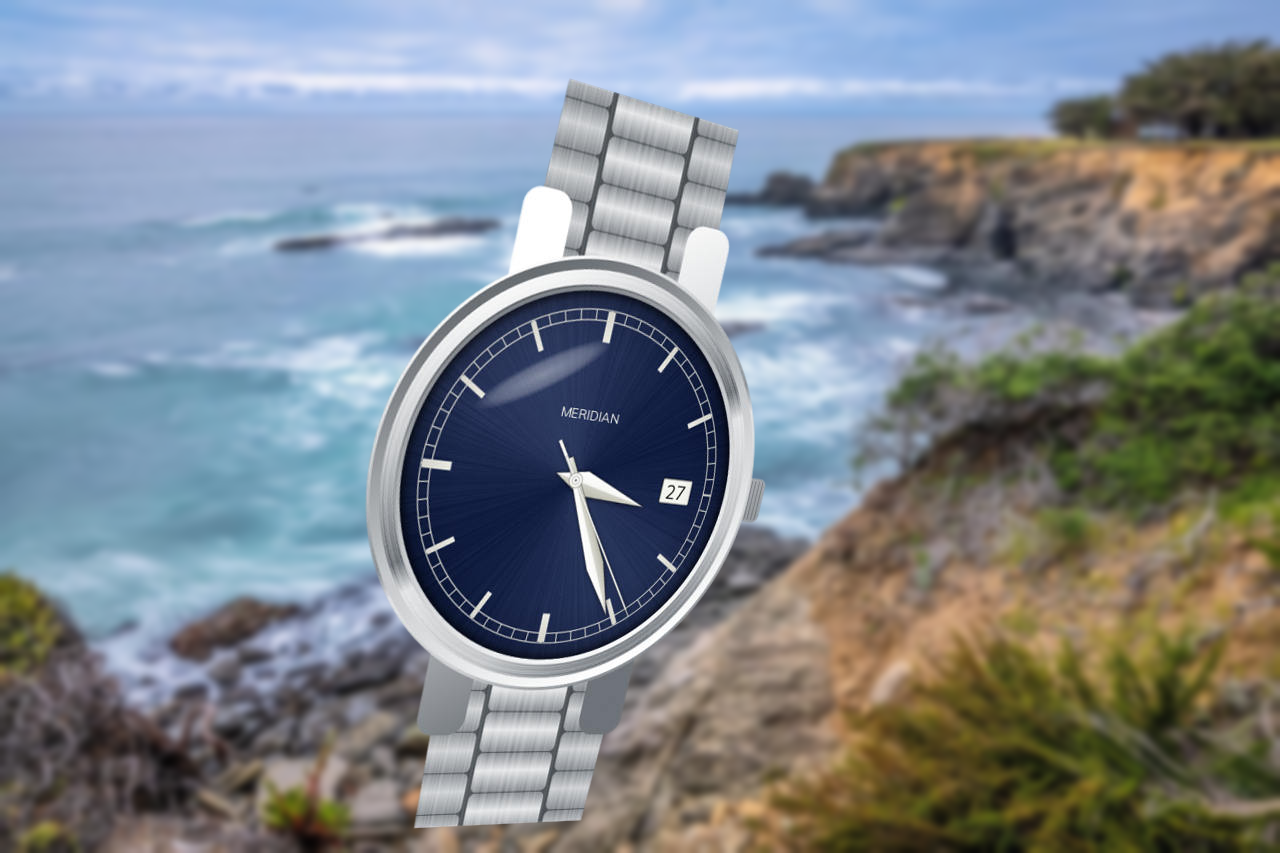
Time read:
3 h 25 min 24 s
